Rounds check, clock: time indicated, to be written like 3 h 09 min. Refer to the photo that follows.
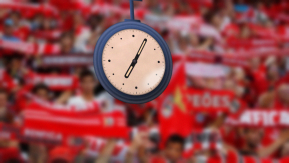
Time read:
7 h 05 min
